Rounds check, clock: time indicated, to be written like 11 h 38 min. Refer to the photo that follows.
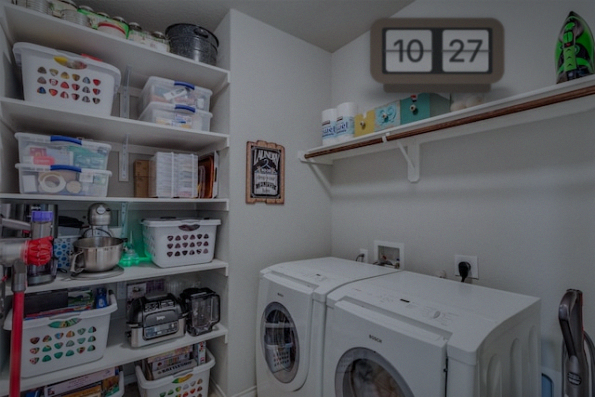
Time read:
10 h 27 min
